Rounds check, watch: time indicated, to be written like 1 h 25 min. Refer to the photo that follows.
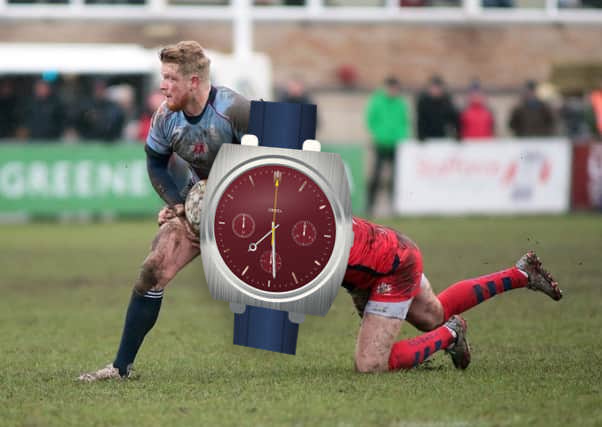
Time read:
7 h 29 min
